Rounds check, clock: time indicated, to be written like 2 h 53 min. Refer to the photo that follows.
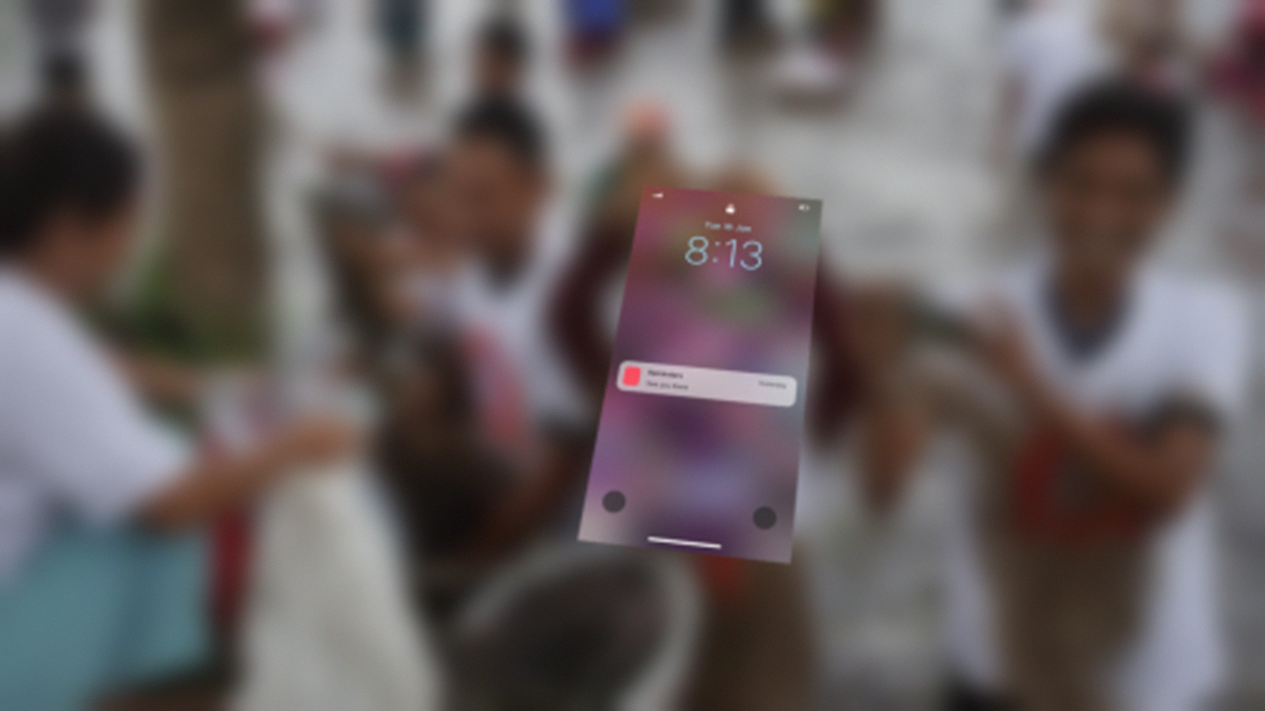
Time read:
8 h 13 min
